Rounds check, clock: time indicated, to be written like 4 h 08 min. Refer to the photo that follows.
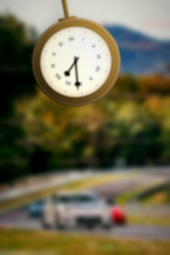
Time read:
7 h 31 min
